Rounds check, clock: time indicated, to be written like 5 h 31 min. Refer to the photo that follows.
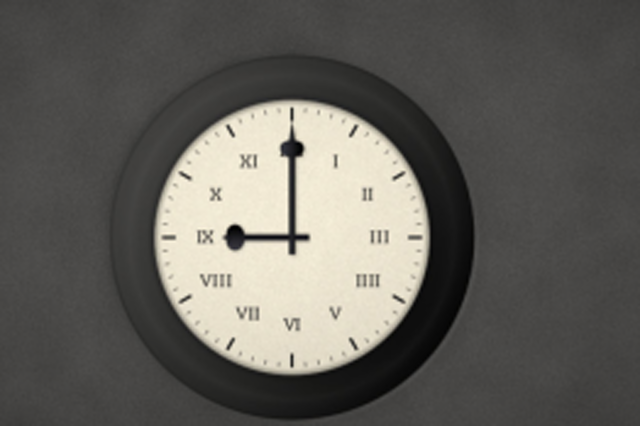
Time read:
9 h 00 min
